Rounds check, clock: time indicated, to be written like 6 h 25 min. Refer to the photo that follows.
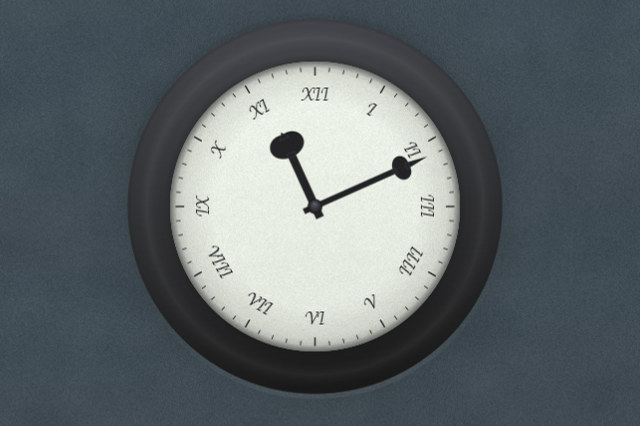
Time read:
11 h 11 min
